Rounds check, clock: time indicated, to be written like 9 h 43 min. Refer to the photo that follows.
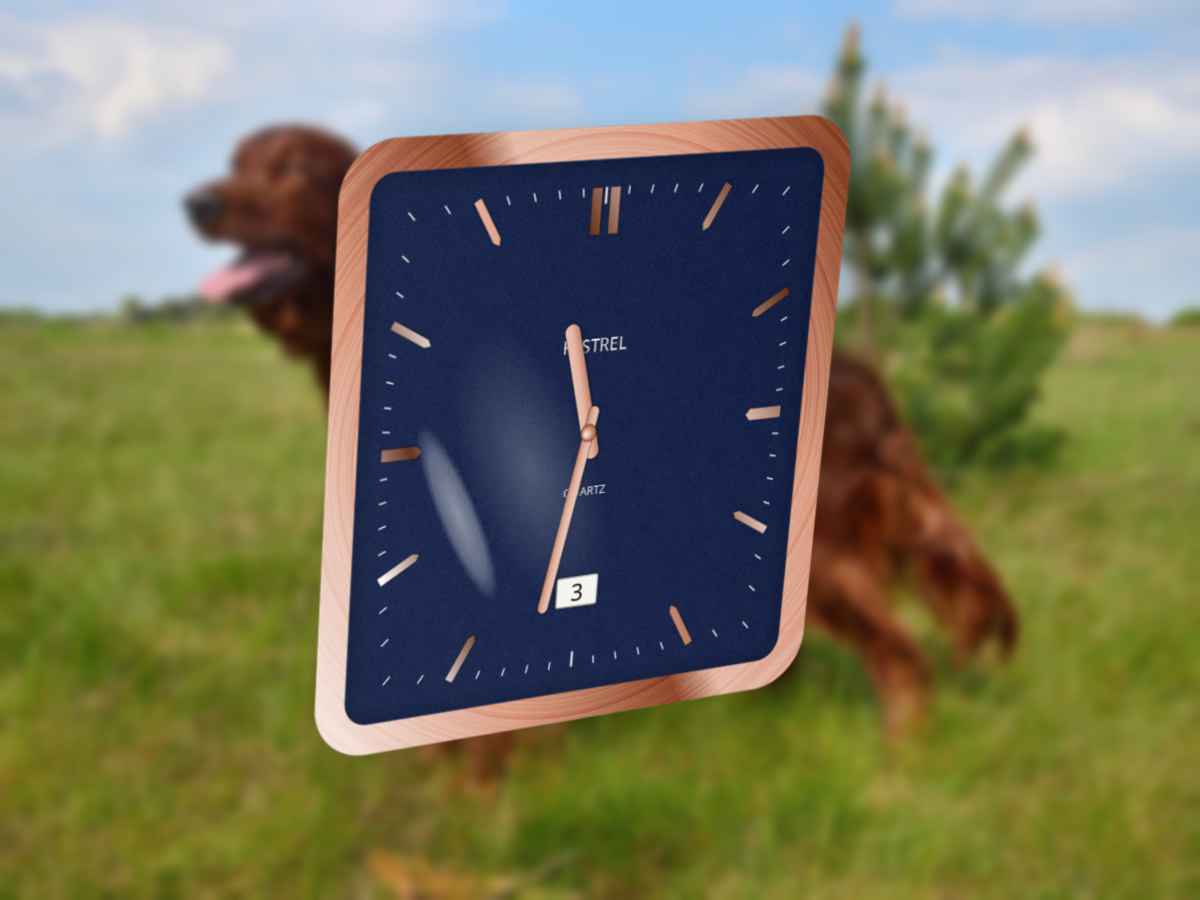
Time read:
11 h 32 min
